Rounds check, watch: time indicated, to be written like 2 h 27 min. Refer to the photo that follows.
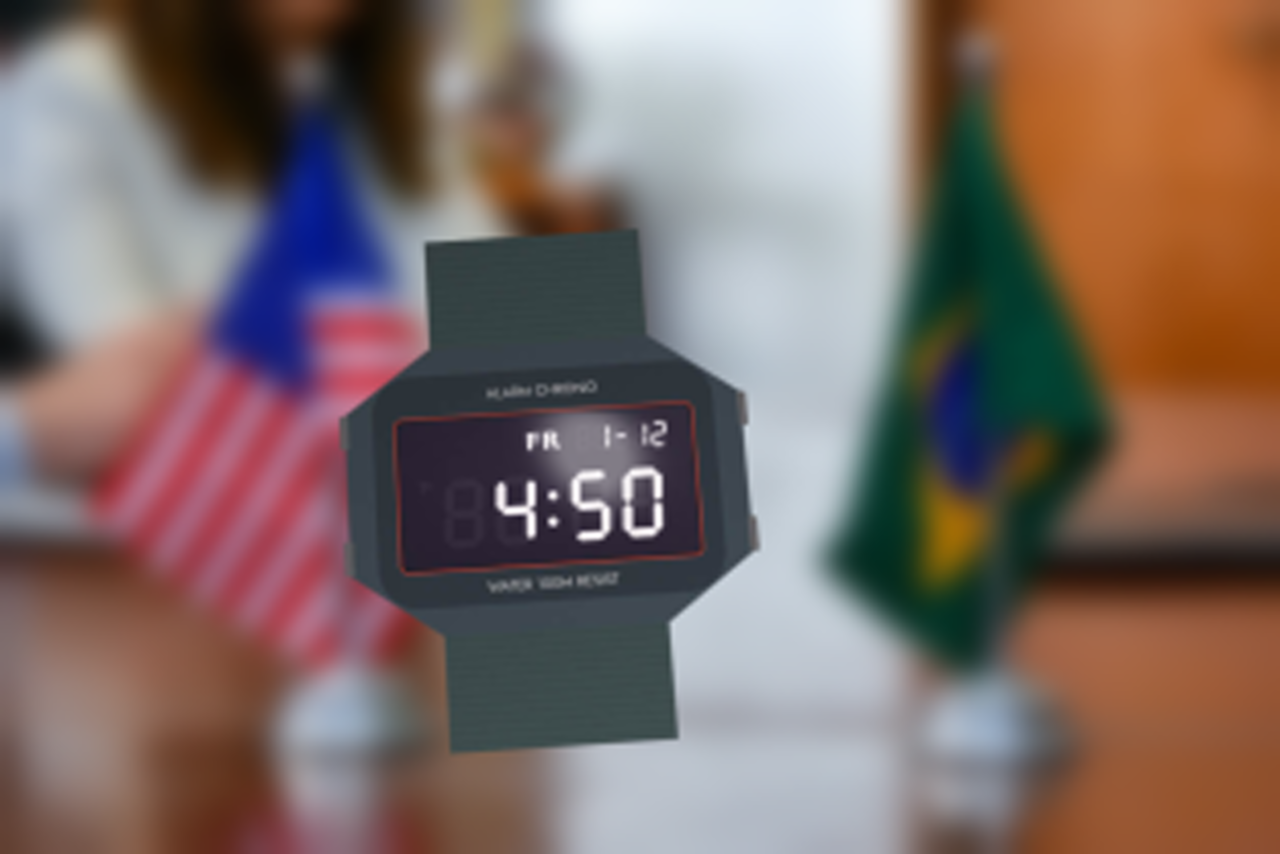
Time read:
4 h 50 min
